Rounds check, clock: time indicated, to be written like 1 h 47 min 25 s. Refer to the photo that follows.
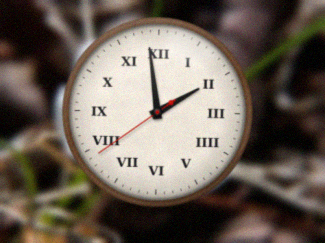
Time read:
1 h 58 min 39 s
